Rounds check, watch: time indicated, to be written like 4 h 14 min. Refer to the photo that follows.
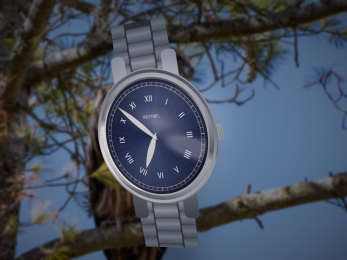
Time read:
6 h 52 min
